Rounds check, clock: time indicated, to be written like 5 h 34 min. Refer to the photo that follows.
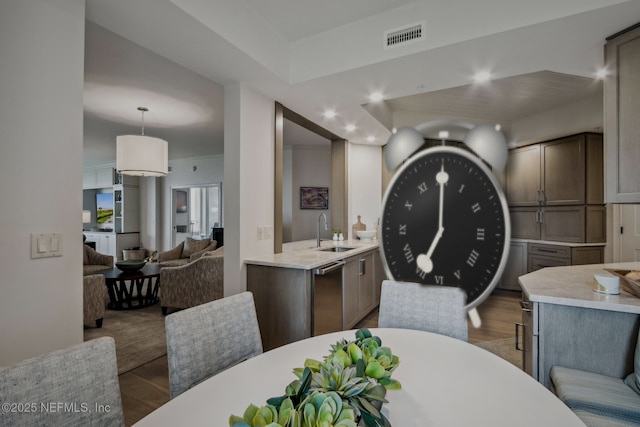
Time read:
7 h 00 min
